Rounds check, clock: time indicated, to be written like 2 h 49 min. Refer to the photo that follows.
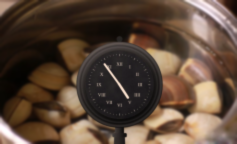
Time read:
4 h 54 min
